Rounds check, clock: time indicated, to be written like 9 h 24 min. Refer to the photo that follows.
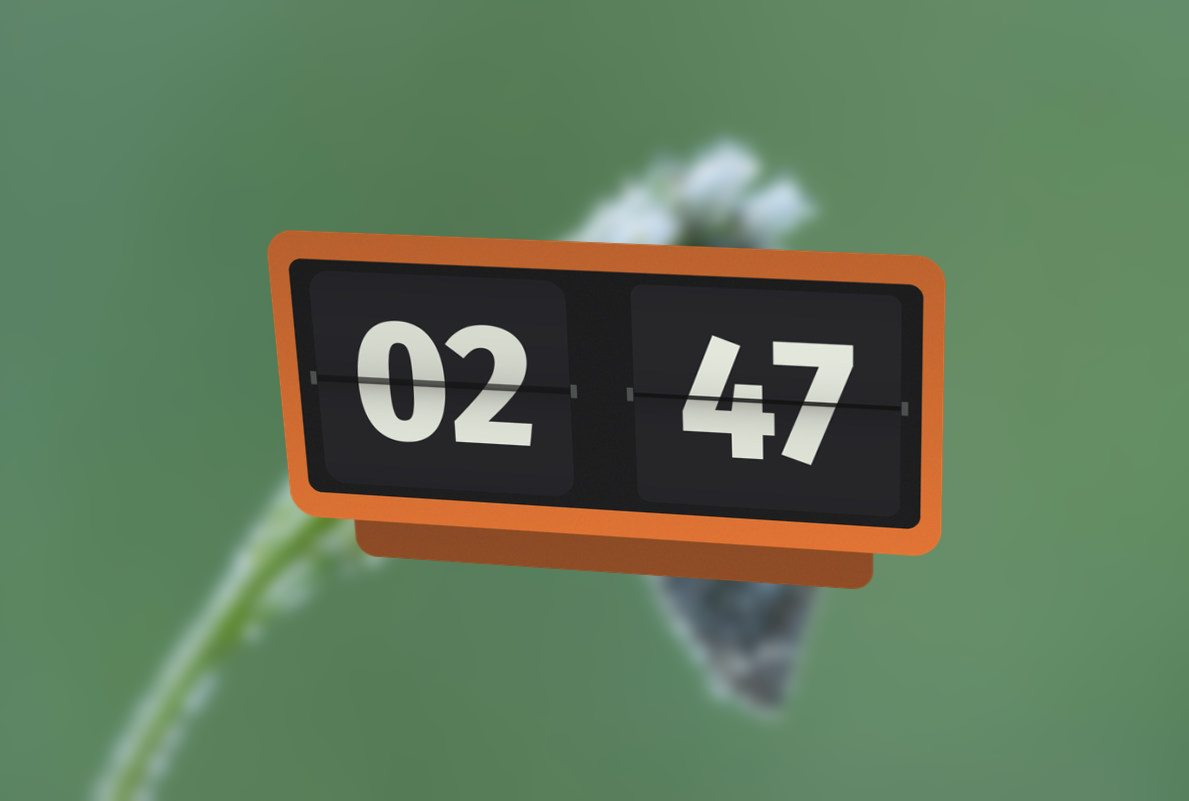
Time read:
2 h 47 min
